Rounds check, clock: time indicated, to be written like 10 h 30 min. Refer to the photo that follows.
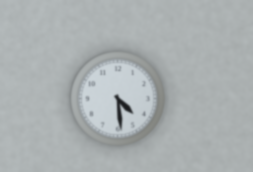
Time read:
4 h 29 min
